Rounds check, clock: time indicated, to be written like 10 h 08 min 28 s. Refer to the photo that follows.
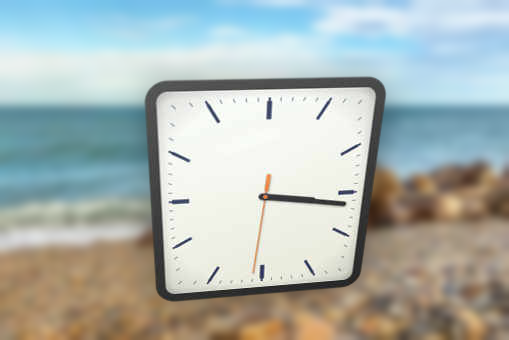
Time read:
3 h 16 min 31 s
